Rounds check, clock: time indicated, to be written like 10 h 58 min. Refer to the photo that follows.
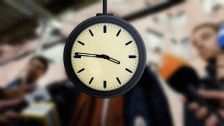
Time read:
3 h 46 min
